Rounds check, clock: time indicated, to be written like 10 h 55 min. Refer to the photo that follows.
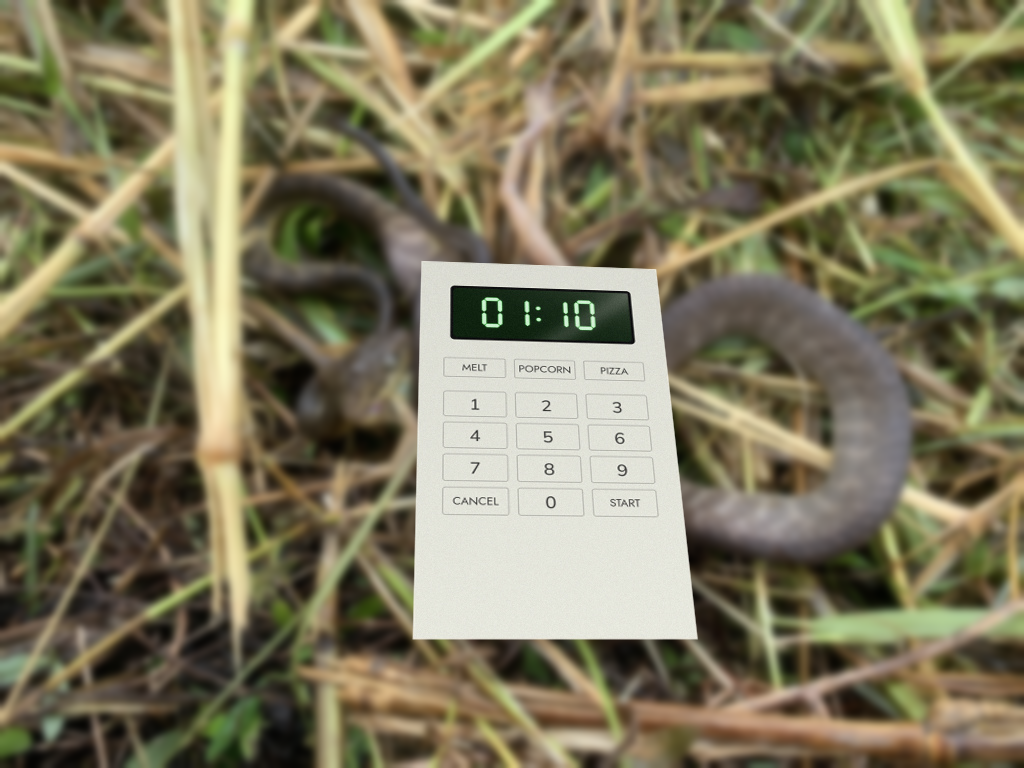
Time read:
1 h 10 min
